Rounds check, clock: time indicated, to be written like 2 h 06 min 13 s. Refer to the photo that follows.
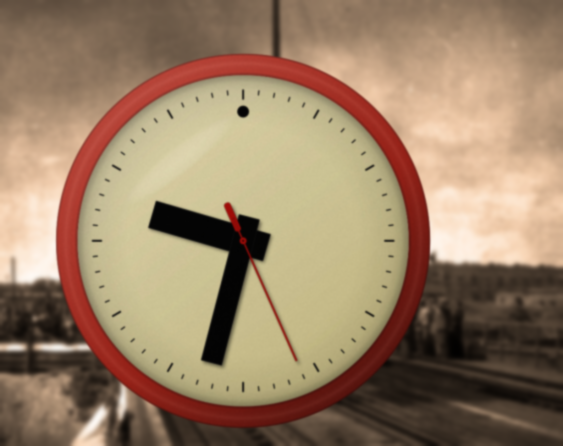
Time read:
9 h 32 min 26 s
